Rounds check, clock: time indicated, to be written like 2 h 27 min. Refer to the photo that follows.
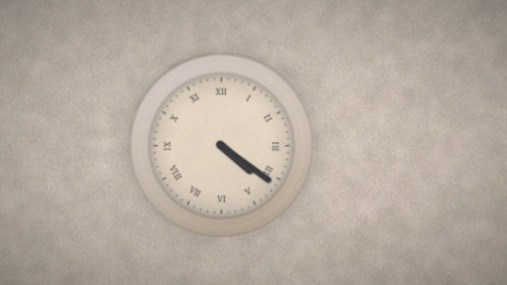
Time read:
4 h 21 min
